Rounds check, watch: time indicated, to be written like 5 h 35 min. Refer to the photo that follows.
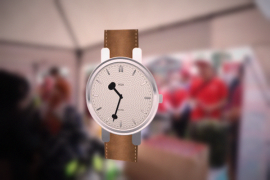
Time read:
10 h 33 min
